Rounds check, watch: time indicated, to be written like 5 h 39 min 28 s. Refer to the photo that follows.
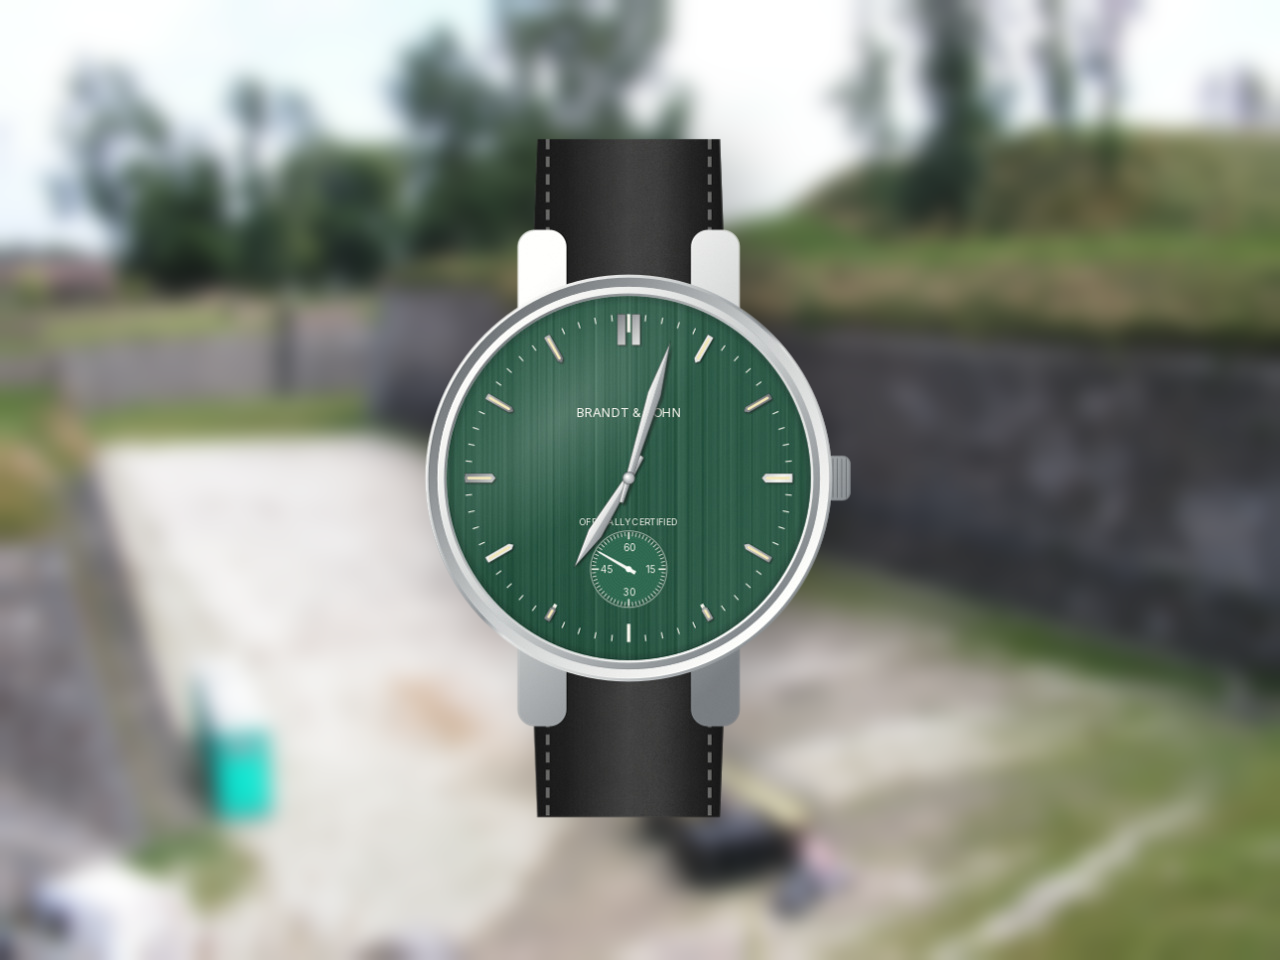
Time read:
7 h 02 min 50 s
